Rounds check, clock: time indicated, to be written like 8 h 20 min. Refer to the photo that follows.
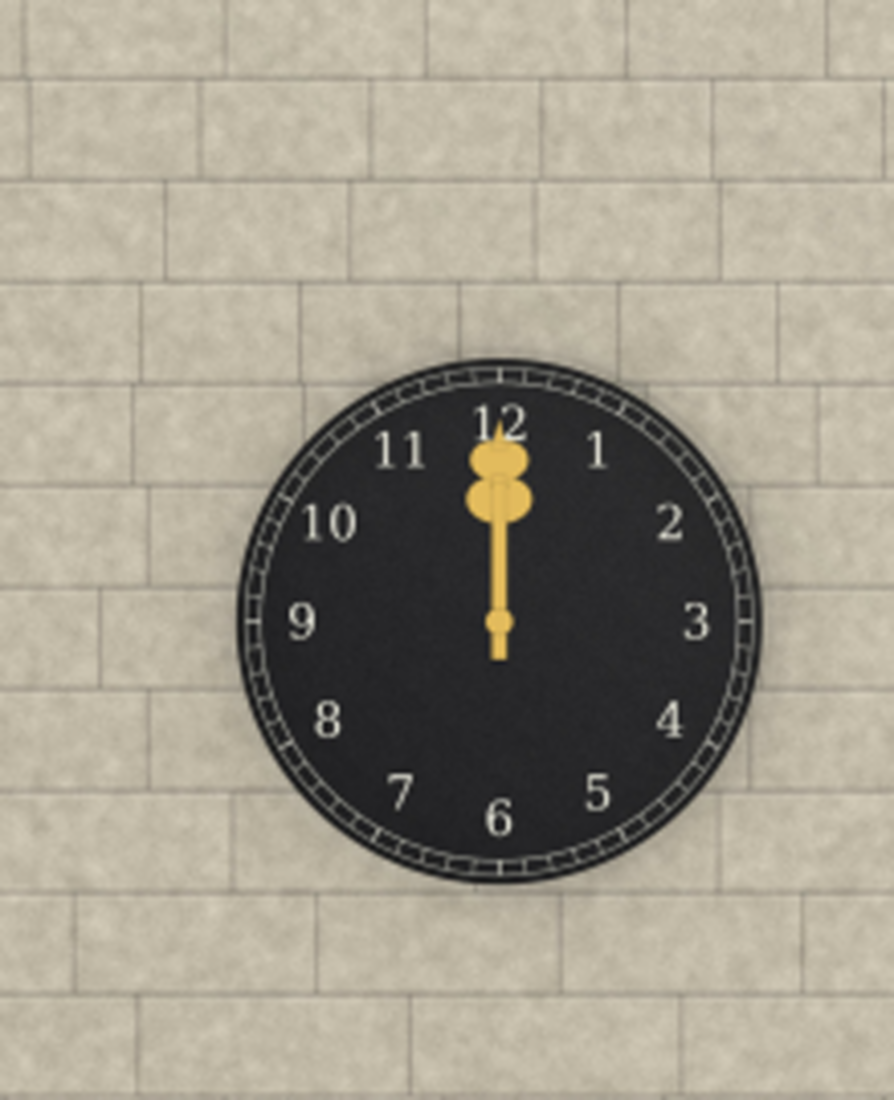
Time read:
12 h 00 min
